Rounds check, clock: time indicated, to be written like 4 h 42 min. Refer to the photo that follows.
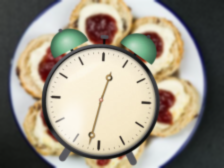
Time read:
12 h 32 min
